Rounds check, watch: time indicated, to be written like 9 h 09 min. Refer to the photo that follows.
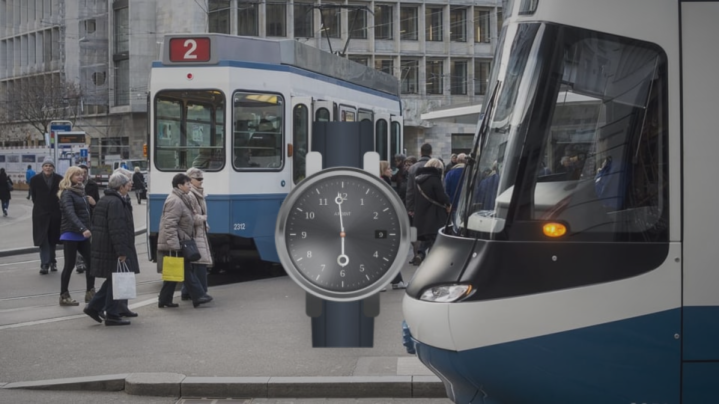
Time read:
5 h 59 min
